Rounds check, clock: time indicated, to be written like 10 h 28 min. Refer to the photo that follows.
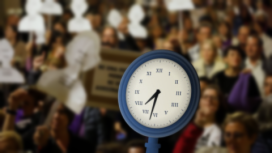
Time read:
7 h 32 min
